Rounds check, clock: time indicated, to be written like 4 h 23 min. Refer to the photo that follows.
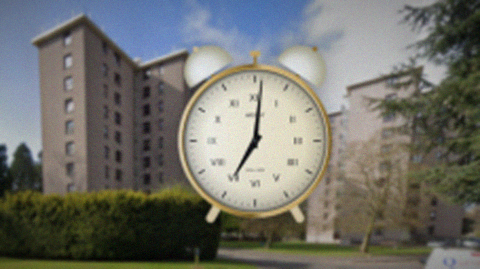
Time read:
7 h 01 min
